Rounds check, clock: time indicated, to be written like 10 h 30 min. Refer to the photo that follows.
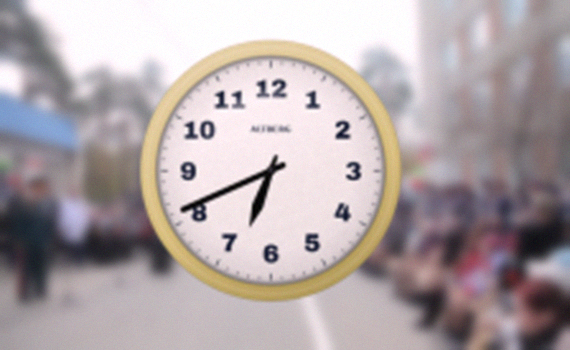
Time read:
6 h 41 min
